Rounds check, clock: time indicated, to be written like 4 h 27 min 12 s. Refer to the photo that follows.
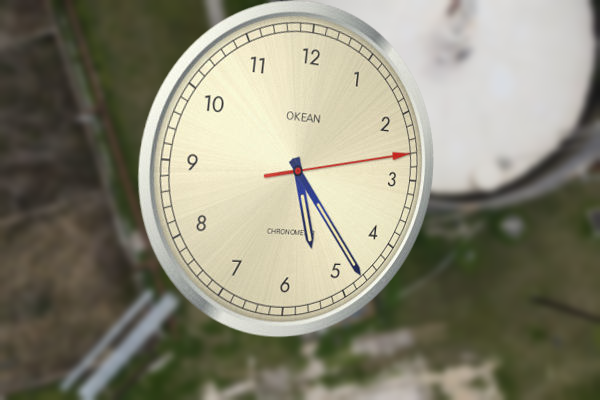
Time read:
5 h 23 min 13 s
